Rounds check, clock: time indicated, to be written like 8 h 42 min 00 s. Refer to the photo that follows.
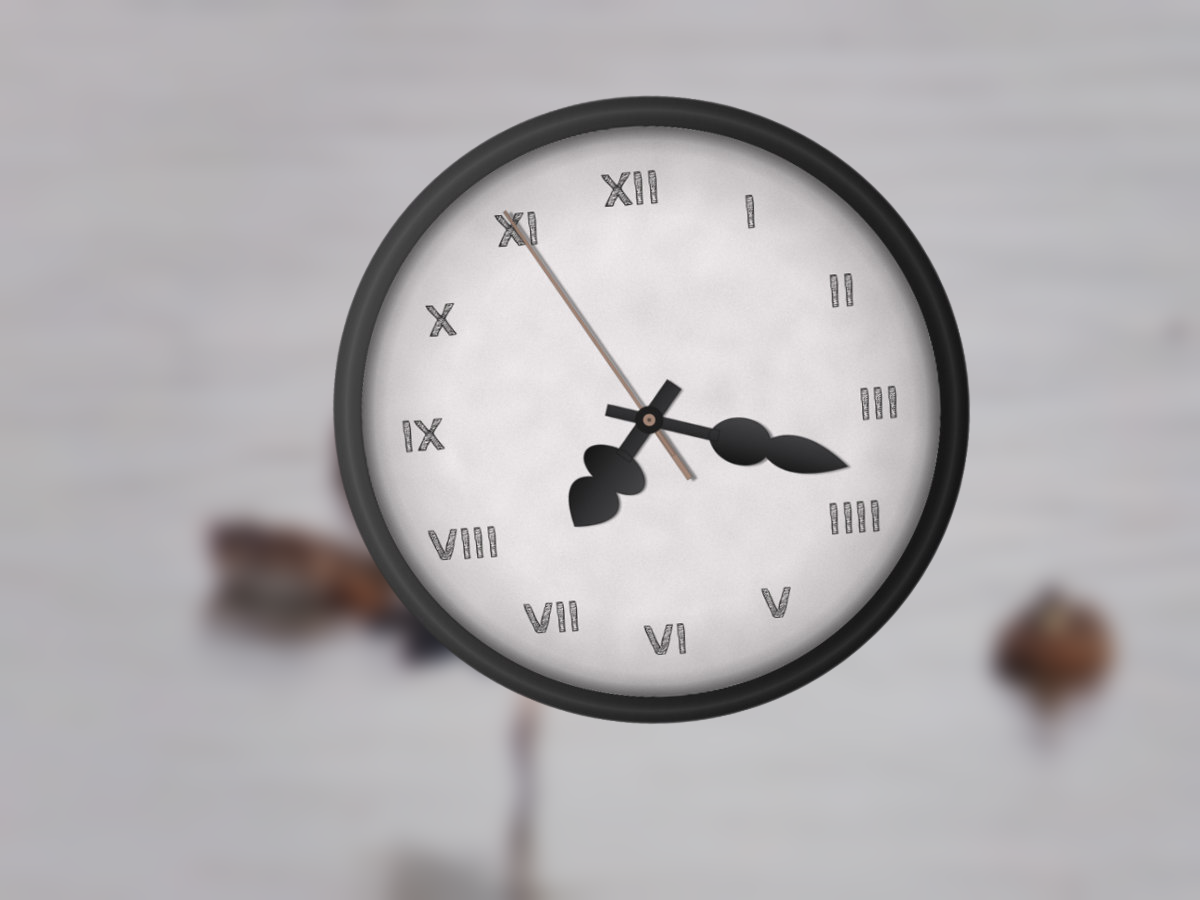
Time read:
7 h 17 min 55 s
